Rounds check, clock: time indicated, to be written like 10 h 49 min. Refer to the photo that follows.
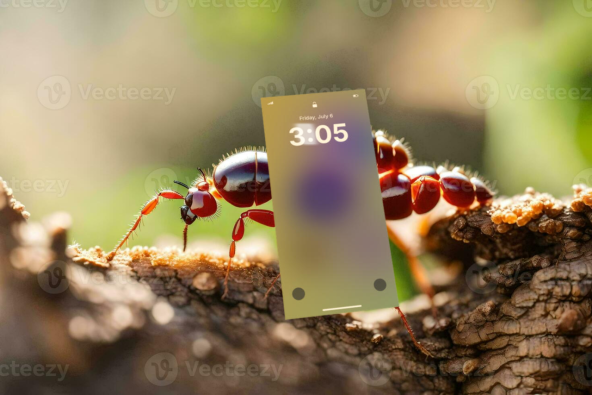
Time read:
3 h 05 min
